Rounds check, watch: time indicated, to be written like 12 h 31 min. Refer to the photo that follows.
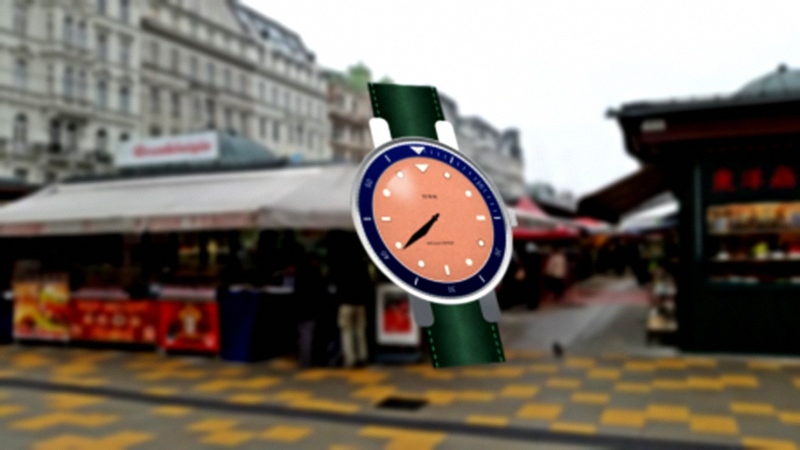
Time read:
7 h 39 min
